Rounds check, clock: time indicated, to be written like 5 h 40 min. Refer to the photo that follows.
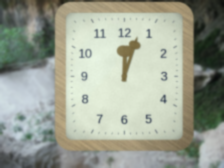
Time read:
12 h 03 min
